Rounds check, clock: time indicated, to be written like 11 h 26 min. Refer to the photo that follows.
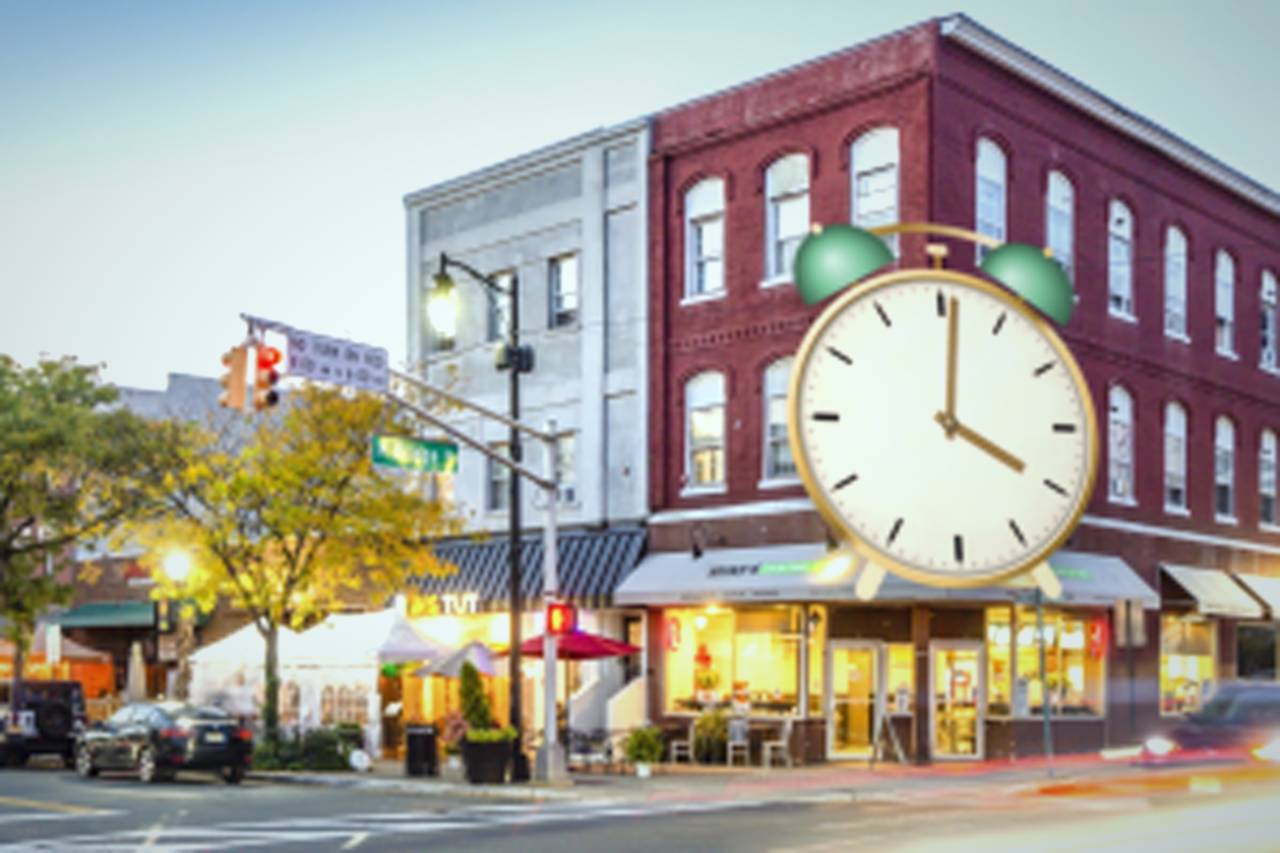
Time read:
4 h 01 min
